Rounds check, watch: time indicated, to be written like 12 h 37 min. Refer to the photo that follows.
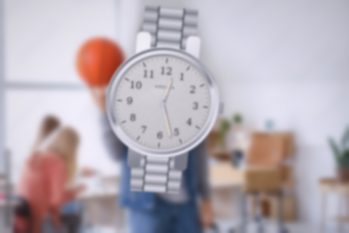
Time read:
12 h 27 min
